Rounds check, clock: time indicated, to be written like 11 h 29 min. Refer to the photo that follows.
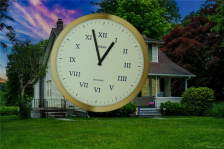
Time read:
12 h 57 min
